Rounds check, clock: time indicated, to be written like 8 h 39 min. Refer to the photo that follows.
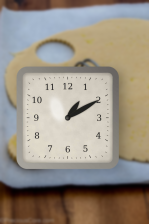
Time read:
1 h 10 min
